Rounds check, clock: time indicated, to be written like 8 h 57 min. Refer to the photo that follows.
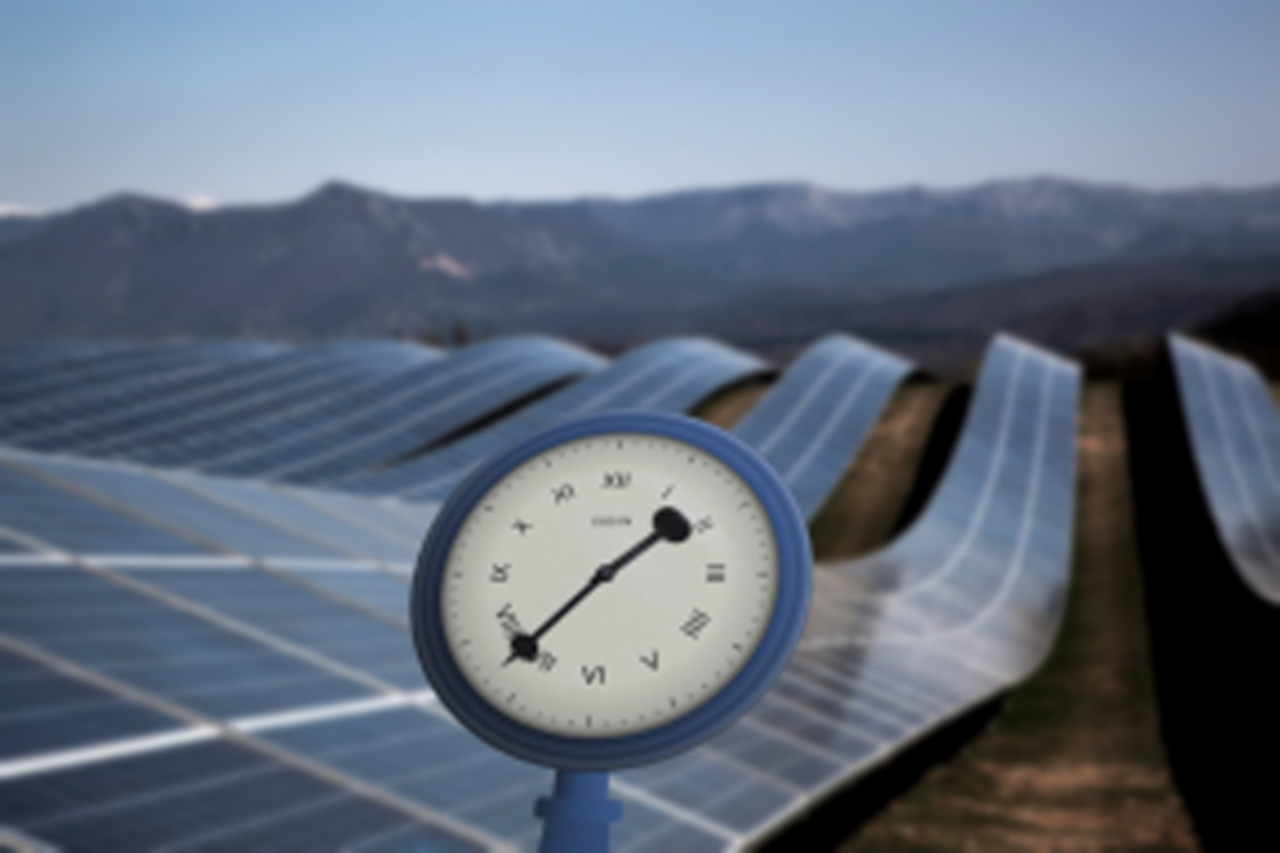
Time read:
1 h 37 min
